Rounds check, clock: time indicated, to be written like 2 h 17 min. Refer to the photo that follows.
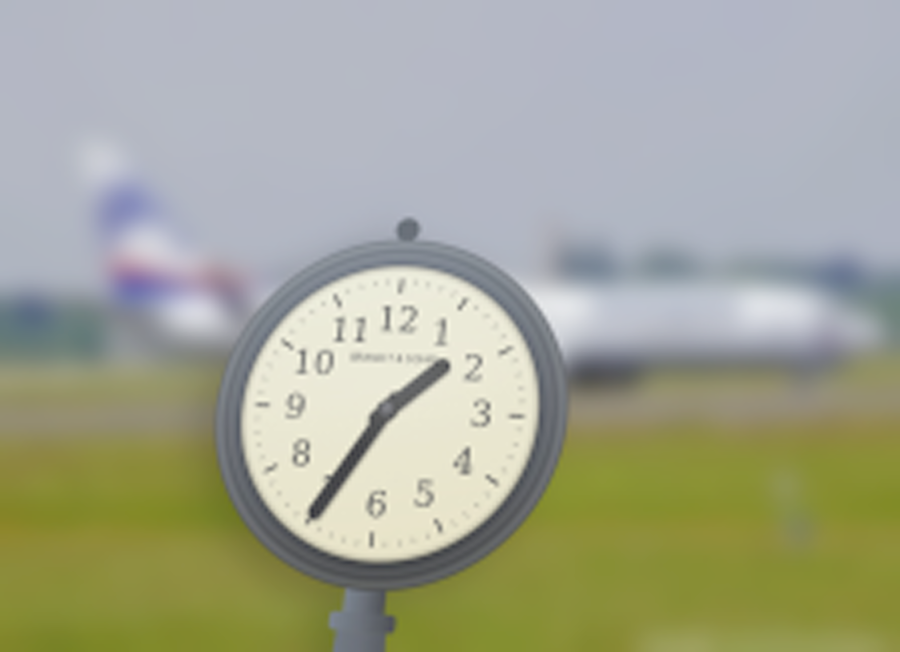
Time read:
1 h 35 min
